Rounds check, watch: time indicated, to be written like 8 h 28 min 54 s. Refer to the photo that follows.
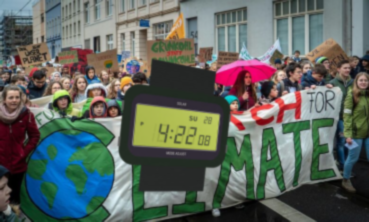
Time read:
4 h 22 min 08 s
